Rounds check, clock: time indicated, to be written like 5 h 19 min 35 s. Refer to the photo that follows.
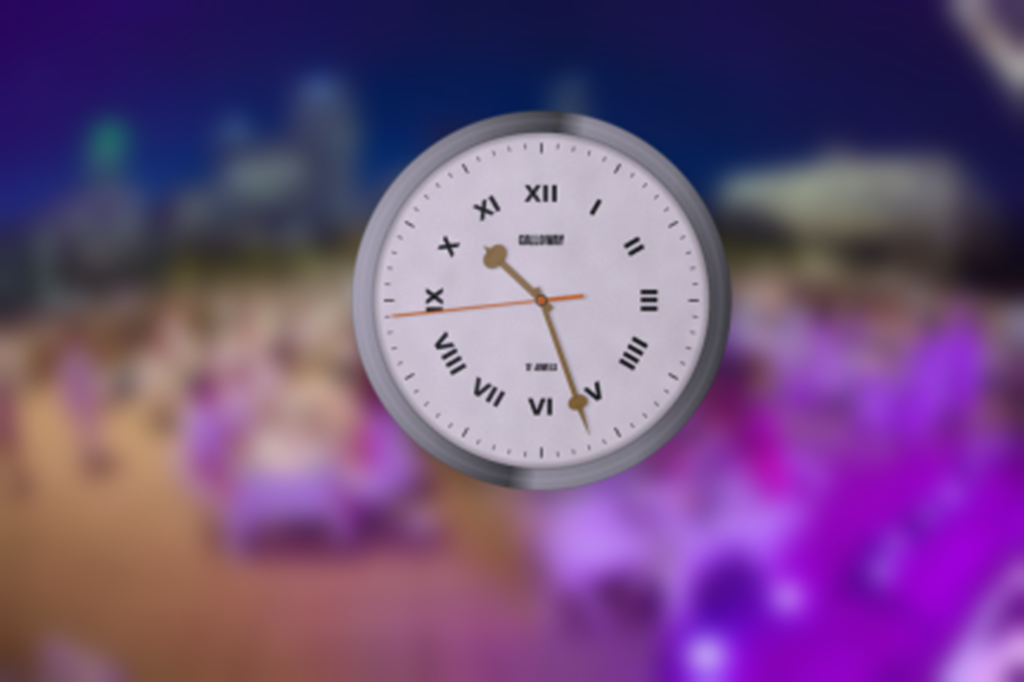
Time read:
10 h 26 min 44 s
